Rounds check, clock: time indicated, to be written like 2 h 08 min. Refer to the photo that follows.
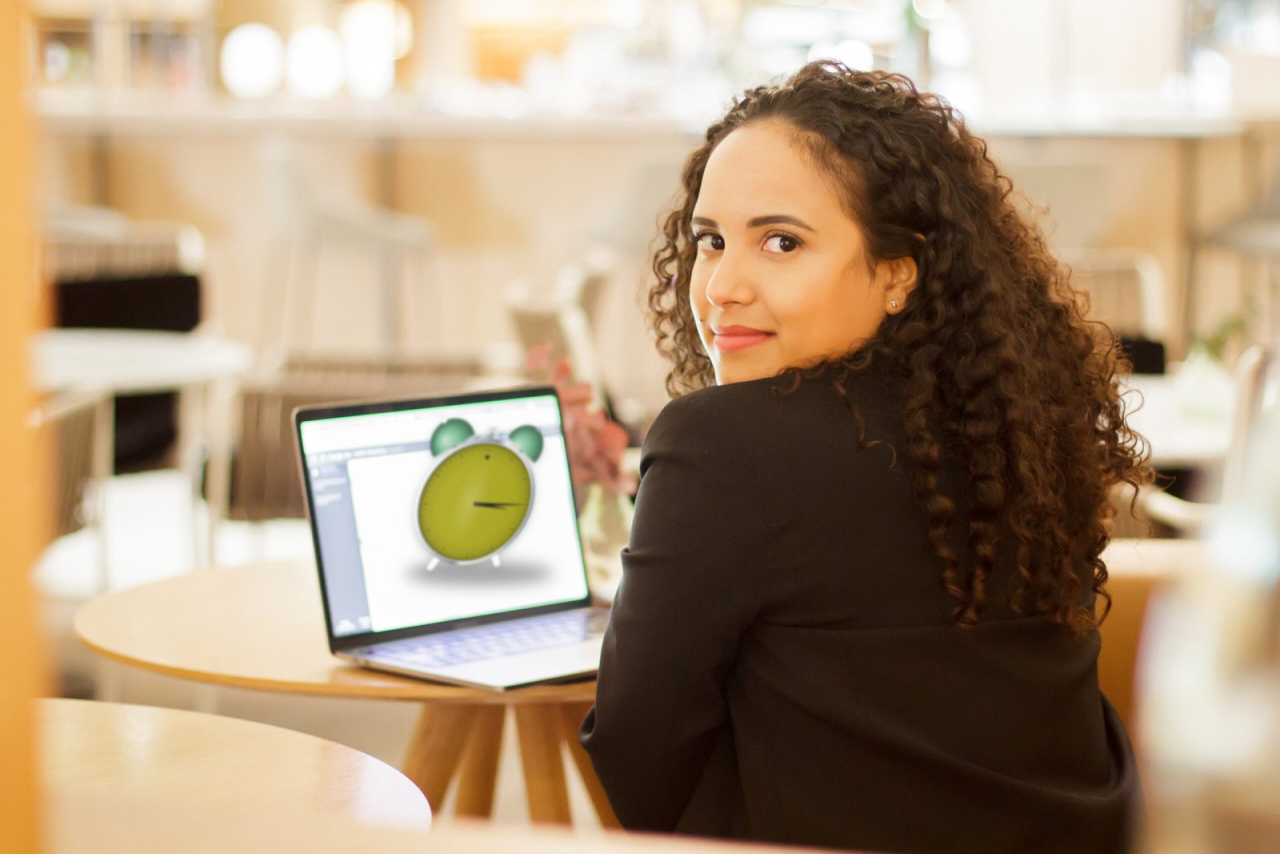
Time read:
3 h 15 min
